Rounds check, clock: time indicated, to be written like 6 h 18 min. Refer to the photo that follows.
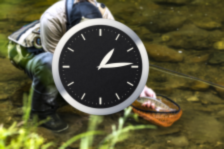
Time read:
1 h 14 min
